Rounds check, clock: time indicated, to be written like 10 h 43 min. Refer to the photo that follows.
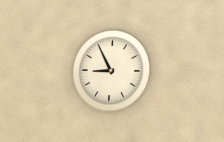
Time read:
8 h 55 min
